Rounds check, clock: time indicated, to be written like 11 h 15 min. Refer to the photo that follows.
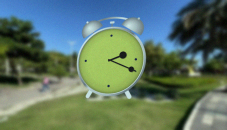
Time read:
2 h 19 min
